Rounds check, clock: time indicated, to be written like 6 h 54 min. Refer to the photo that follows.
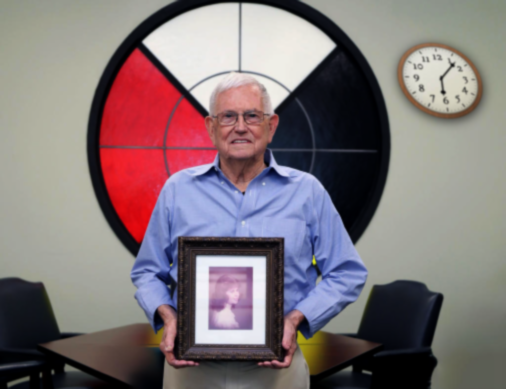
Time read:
6 h 07 min
